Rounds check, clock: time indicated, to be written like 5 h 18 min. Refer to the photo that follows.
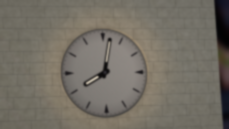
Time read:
8 h 02 min
